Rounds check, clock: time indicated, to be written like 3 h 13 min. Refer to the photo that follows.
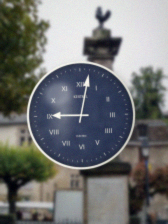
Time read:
9 h 02 min
